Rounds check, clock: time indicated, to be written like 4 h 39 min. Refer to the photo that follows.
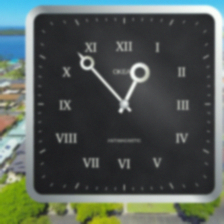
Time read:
12 h 53 min
